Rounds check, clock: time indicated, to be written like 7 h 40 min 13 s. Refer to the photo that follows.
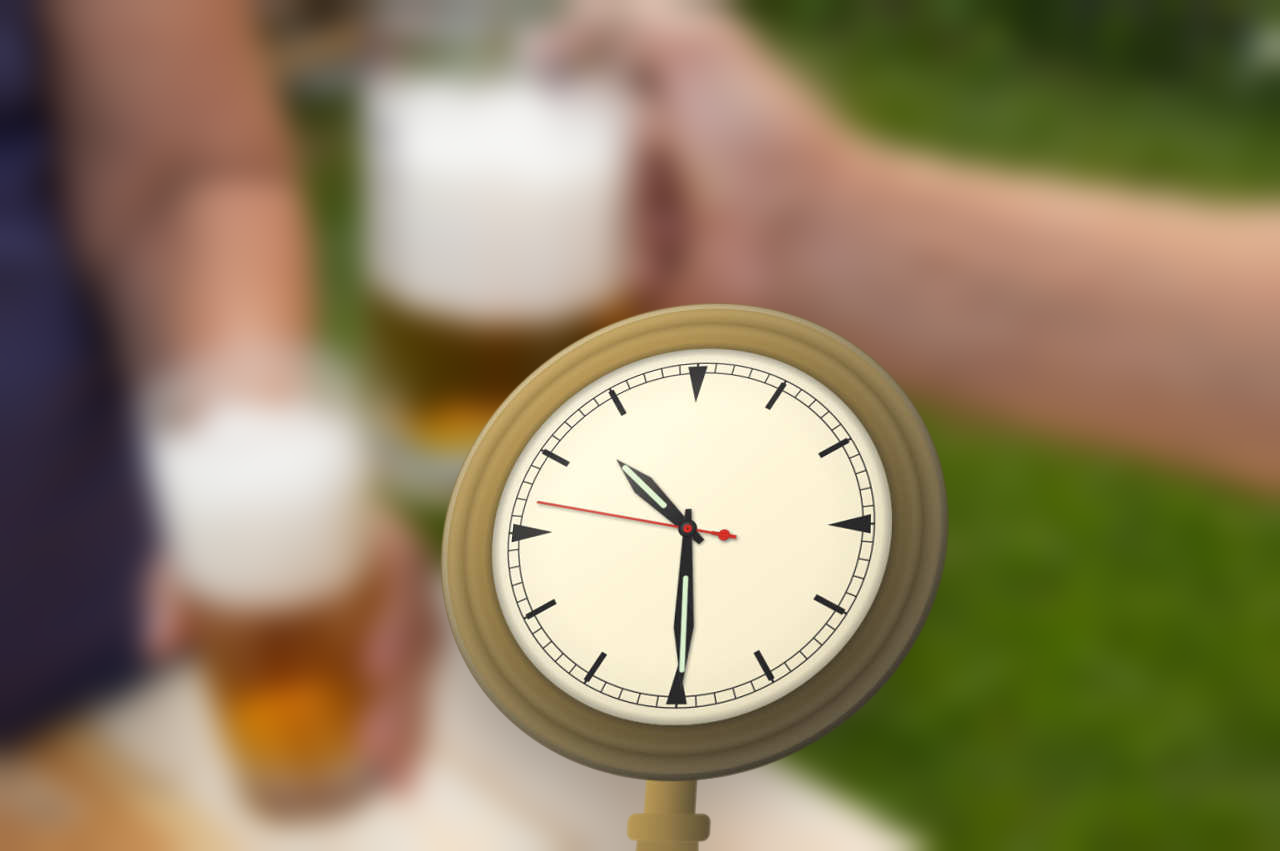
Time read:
10 h 29 min 47 s
